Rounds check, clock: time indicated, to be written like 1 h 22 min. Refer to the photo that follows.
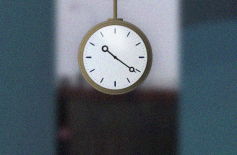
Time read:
10 h 21 min
